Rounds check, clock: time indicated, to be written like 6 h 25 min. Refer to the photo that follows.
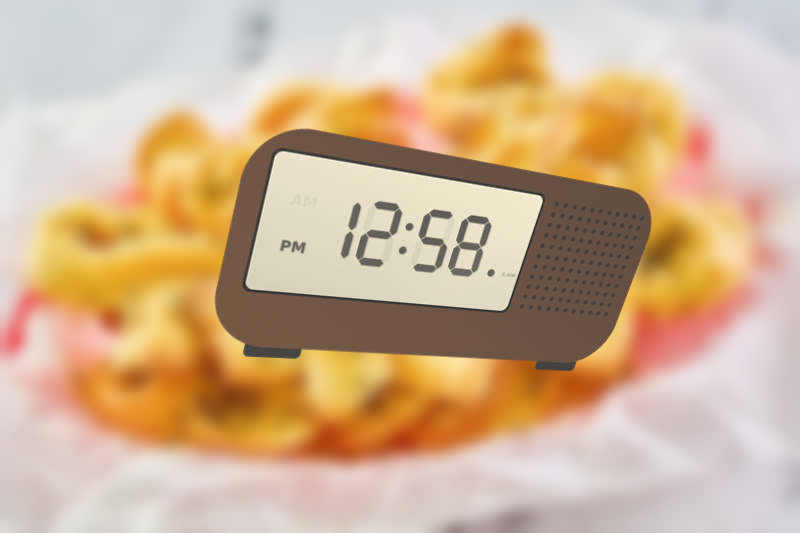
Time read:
12 h 58 min
